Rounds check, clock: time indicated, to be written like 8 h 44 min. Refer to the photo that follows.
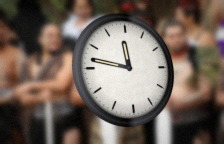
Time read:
11 h 47 min
